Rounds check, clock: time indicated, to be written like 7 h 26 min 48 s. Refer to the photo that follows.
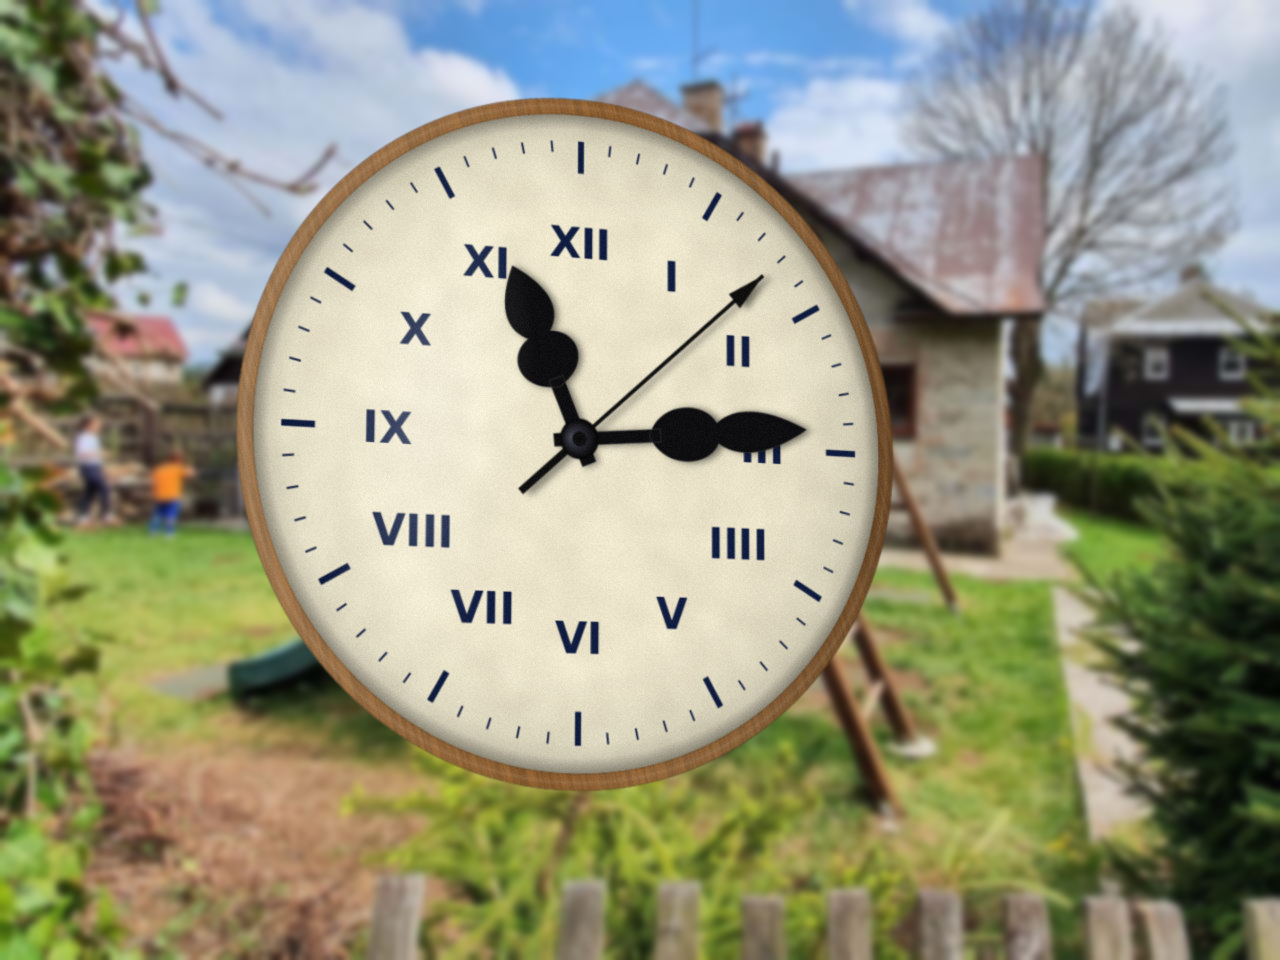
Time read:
11 h 14 min 08 s
